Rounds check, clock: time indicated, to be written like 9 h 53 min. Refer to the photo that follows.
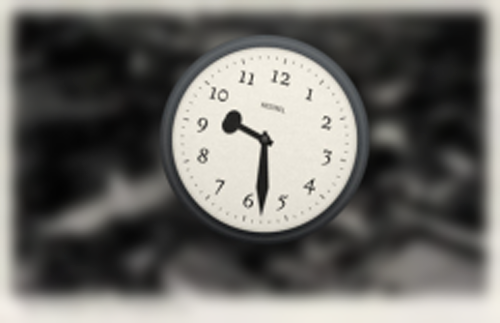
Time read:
9 h 28 min
